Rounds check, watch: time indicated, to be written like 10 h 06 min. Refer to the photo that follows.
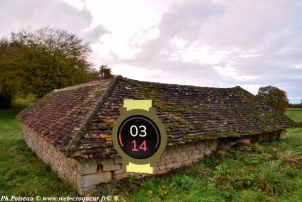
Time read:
3 h 14 min
